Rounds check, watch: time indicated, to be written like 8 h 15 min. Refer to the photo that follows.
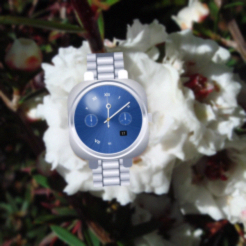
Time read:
12 h 09 min
